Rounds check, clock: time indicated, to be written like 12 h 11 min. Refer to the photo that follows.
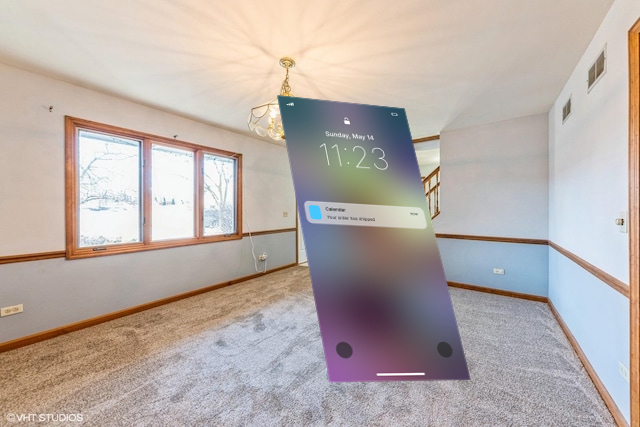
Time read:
11 h 23 min
